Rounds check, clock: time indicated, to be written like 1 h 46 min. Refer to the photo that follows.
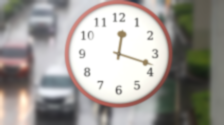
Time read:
12 h 18 min
